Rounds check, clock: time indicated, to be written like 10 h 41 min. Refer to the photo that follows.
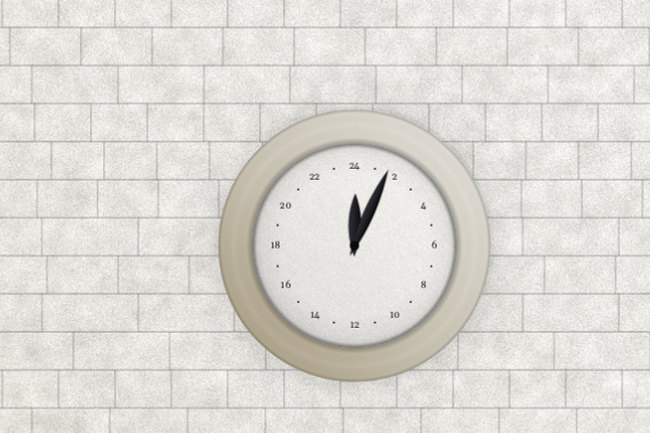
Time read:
0 h 04 min
